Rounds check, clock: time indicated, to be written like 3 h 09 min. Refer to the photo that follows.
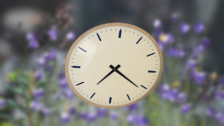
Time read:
7 h 21 min
